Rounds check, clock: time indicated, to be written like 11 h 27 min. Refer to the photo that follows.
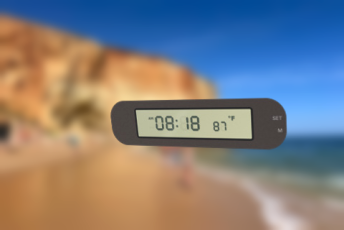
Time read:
8 h 18 min
